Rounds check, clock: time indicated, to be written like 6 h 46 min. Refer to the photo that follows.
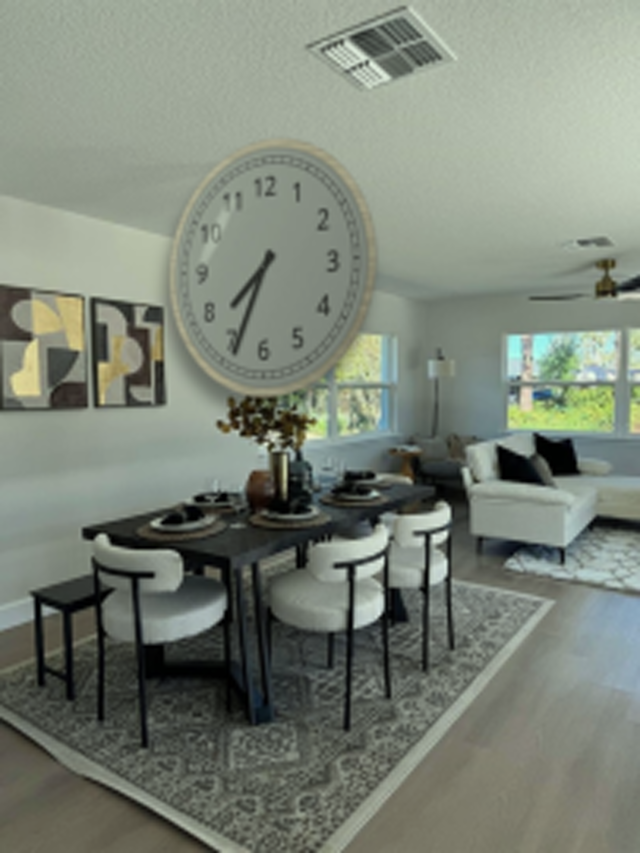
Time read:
7 h 34 min
